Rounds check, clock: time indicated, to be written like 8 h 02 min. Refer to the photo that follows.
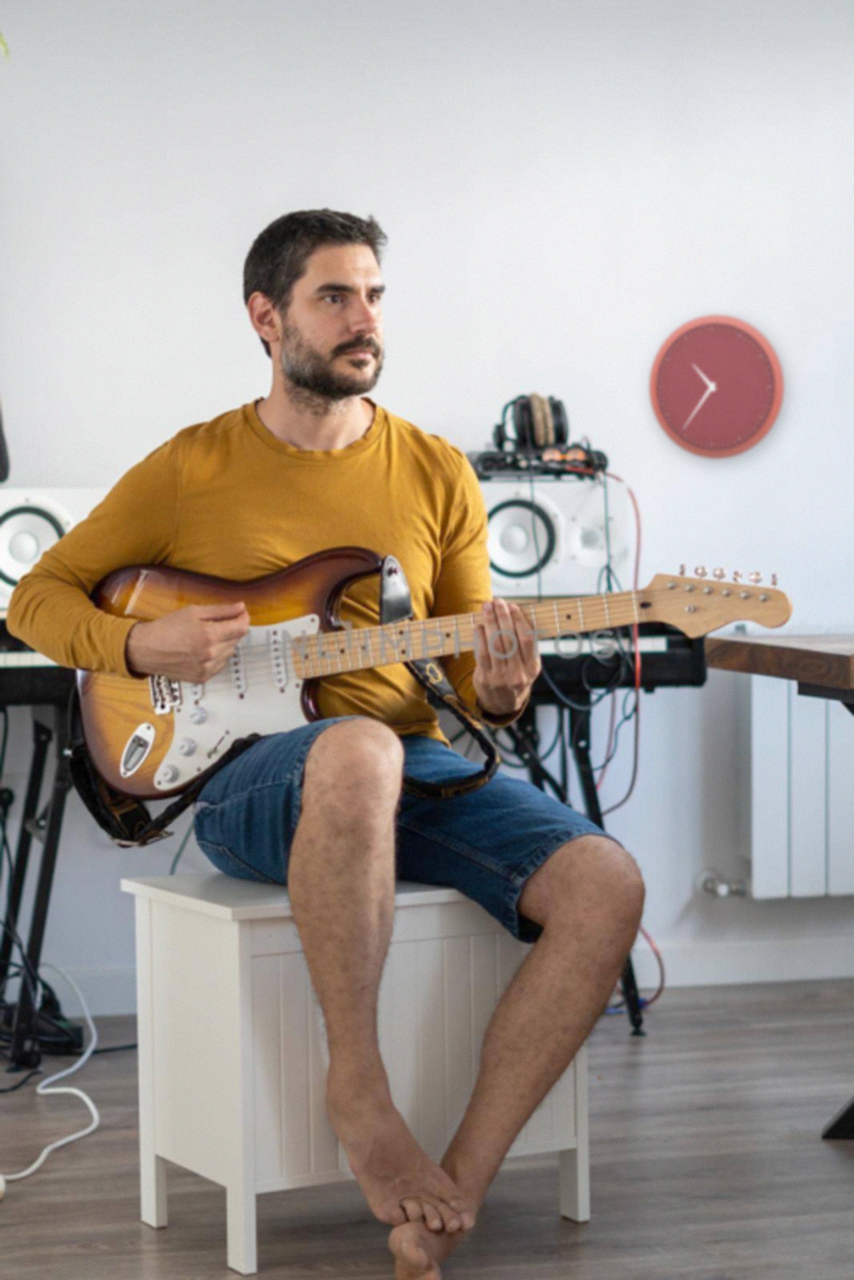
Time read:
10 h 36 min
